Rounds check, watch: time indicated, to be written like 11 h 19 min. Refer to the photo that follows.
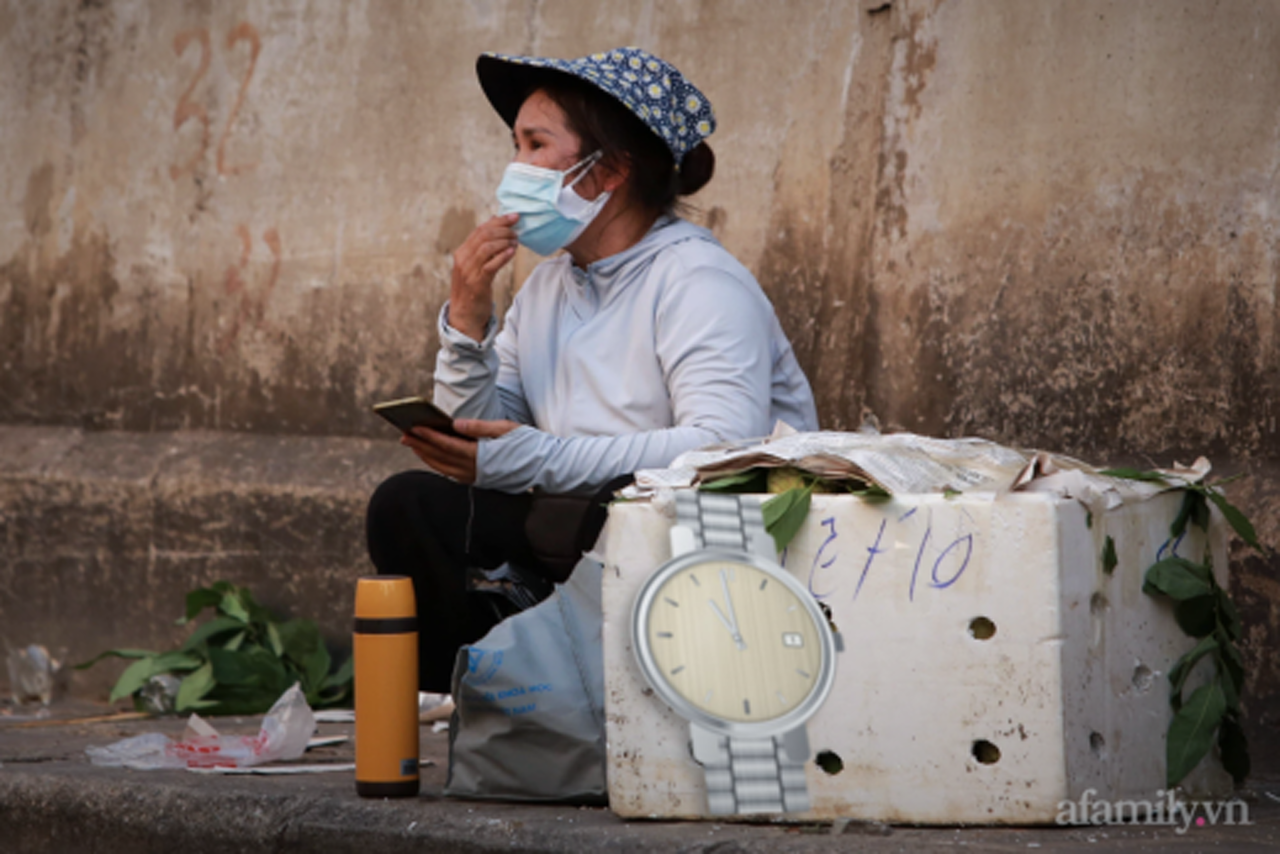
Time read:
10 h 59 min
